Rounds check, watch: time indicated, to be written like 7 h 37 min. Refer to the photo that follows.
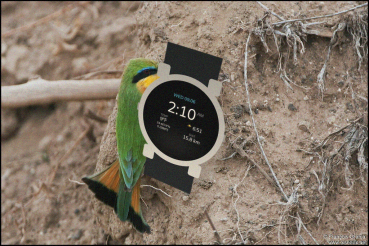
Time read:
2 h 10 min
